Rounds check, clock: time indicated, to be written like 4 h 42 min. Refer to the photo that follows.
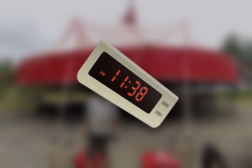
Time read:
11 h 38 min
